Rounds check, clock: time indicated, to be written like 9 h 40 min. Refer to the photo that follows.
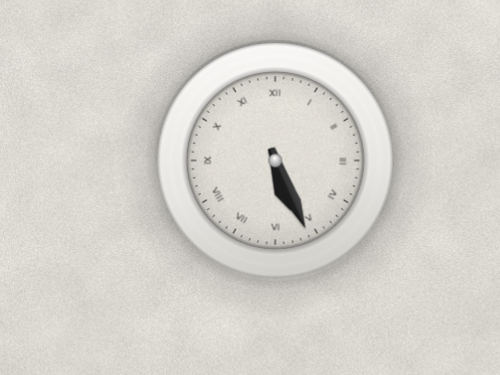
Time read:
5 h 26 min
